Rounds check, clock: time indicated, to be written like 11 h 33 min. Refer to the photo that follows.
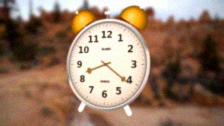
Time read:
8 h 21 min
